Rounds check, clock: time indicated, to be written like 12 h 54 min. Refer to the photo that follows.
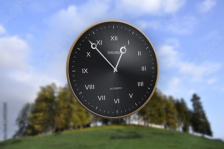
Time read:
12 h 53 min
